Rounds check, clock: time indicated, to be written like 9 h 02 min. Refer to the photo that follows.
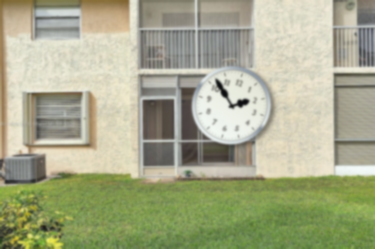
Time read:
1 h 52 min
